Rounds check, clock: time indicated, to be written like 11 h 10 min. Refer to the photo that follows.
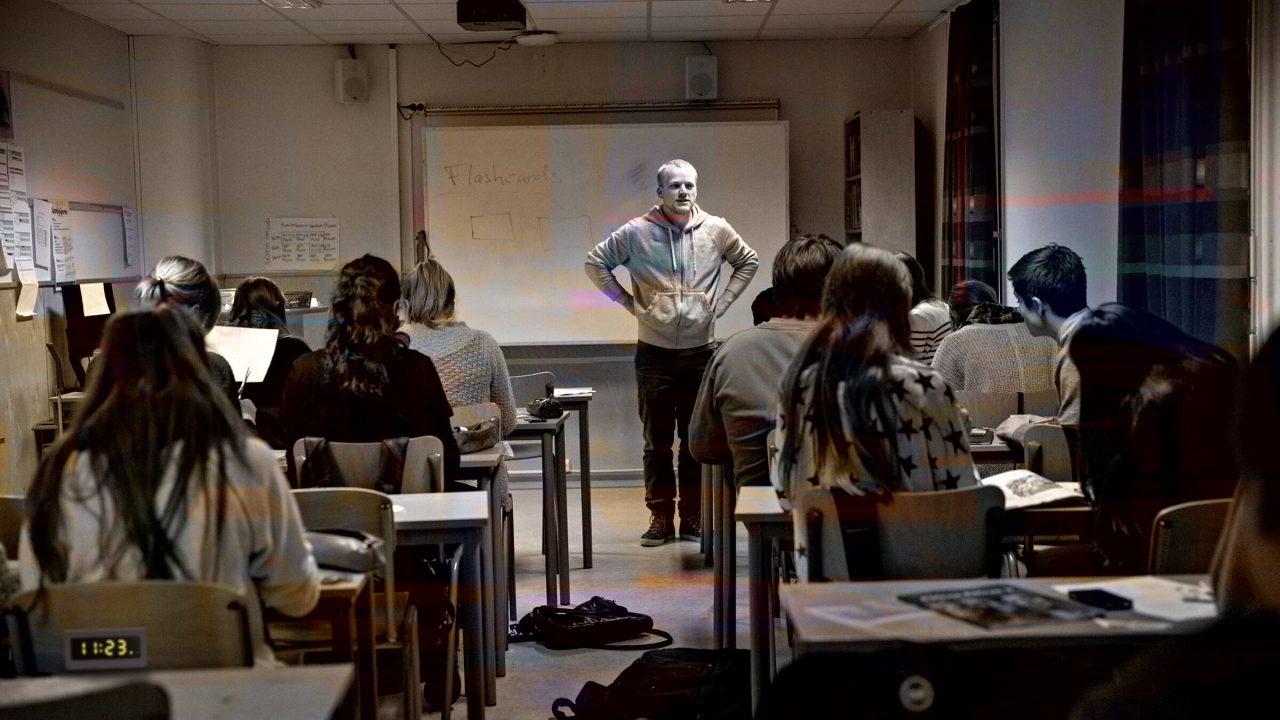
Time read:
11 h 23 min
